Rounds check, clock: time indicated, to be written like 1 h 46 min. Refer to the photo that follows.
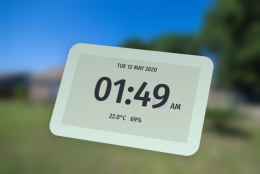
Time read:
1 h 49 min
